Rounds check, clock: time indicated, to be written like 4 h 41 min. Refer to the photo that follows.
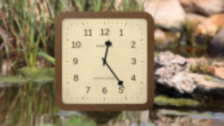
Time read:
12 h 24 min
